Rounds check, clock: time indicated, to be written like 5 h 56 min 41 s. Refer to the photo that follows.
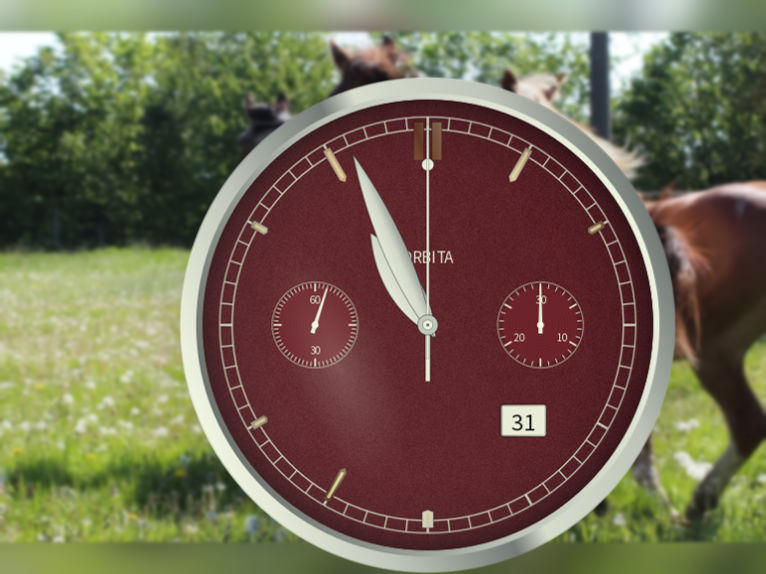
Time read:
10 h 56 min 03 s
